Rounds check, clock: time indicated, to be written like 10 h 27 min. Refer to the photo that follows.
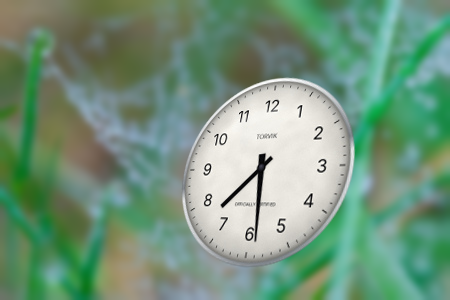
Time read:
7 h 29 min
